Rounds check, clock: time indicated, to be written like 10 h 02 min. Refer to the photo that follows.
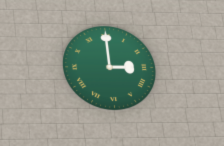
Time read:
3 h 00 min
